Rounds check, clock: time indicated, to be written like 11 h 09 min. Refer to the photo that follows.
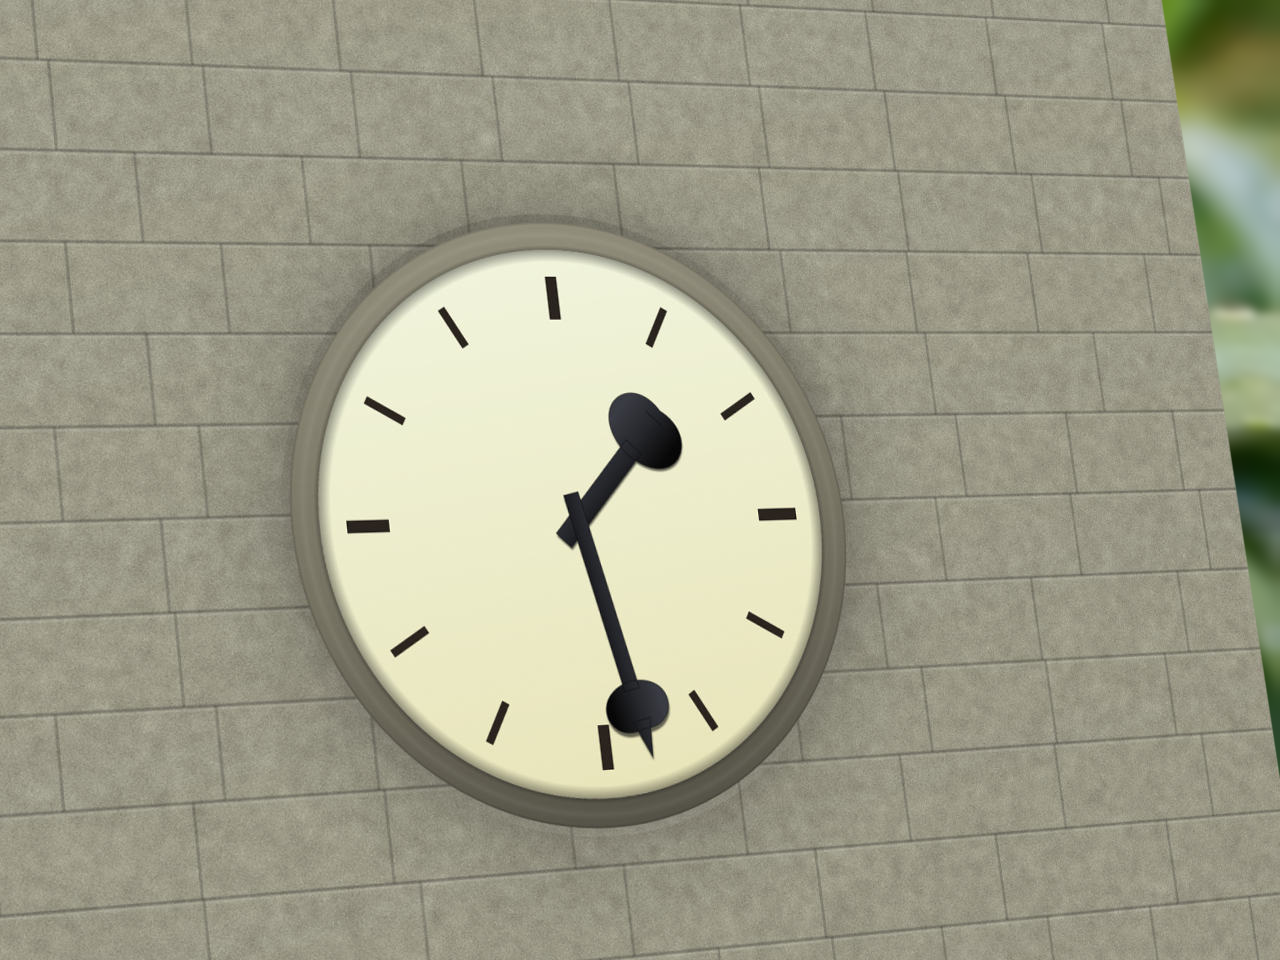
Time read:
1 h 28 min
